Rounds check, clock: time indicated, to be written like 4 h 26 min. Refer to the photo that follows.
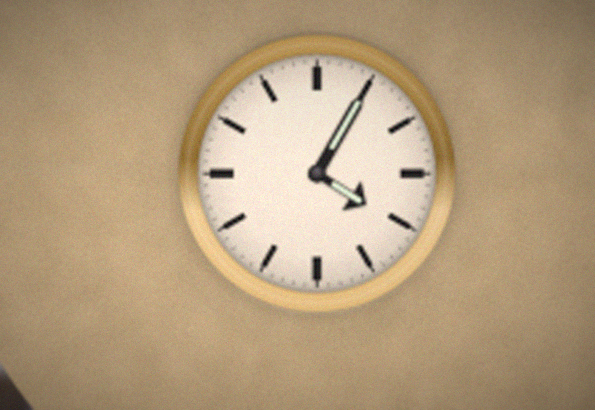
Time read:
4 h 05 min
